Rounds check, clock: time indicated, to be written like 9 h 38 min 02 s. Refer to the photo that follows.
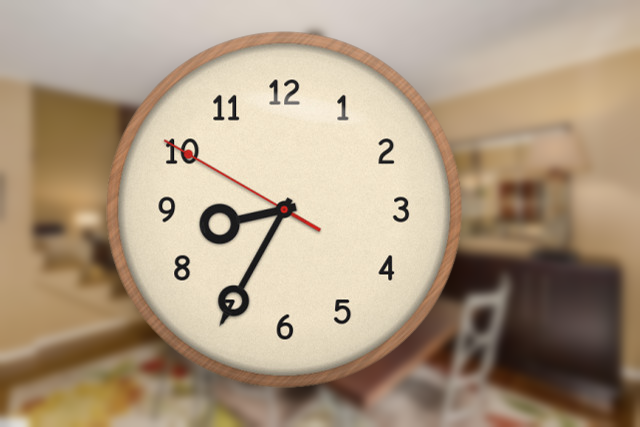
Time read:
8 h 34 min 50 s
